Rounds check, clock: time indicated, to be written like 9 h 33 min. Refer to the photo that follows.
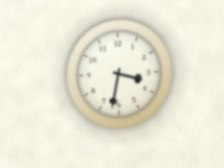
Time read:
3 h 32 min
